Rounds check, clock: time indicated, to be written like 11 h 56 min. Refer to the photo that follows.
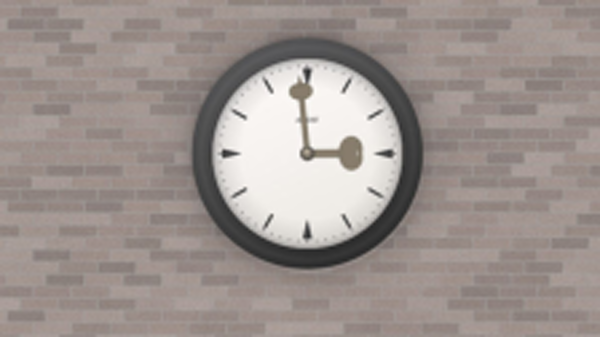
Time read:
2 h 59 min
